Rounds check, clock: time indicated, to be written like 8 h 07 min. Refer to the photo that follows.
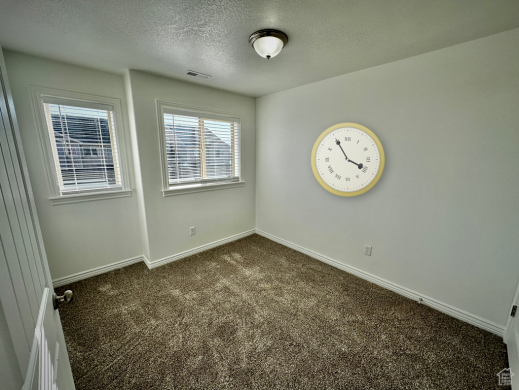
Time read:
3 h 55 min
